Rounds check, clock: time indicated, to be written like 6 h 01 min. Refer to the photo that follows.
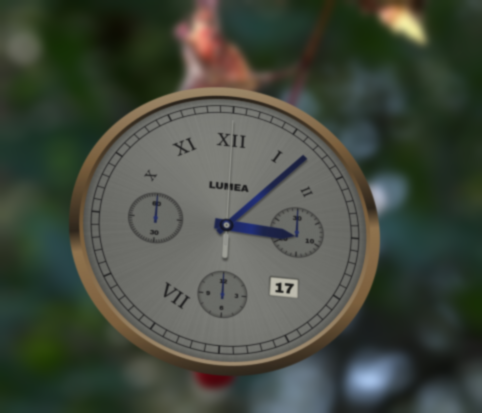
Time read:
3 h 07 min
